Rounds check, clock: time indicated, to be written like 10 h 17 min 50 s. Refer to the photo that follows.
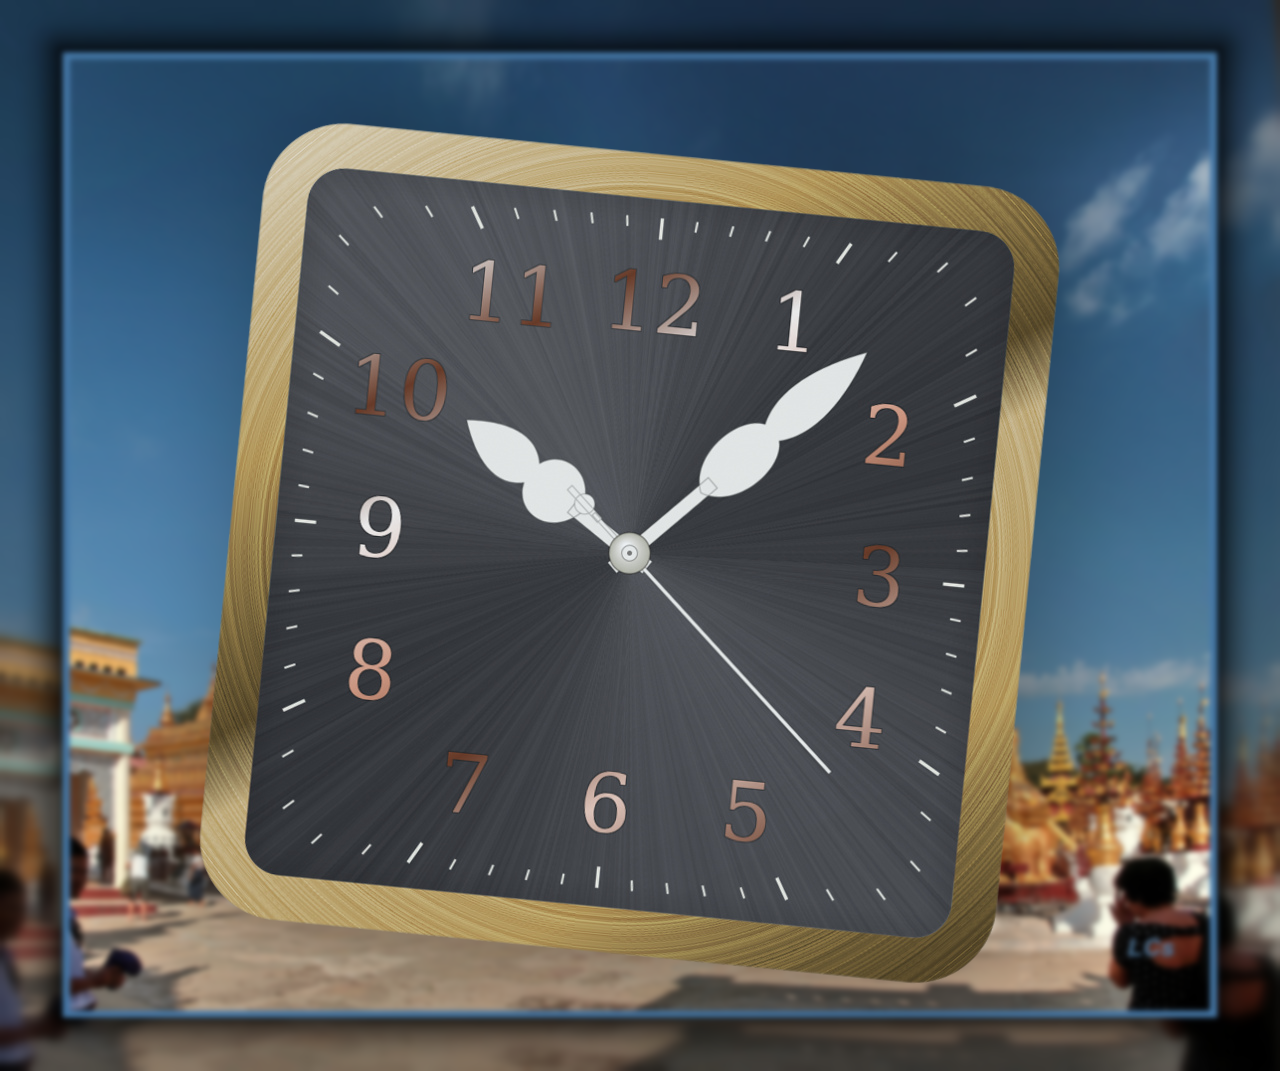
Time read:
10 h 07 min 22 s
